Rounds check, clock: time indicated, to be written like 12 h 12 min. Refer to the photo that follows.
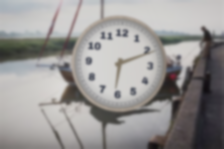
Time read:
6 h 11 min
